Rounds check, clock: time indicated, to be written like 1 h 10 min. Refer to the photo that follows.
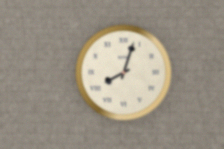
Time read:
8 h 03 min
